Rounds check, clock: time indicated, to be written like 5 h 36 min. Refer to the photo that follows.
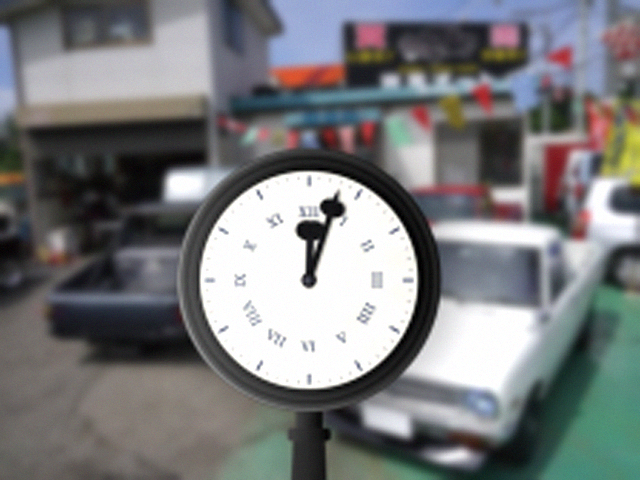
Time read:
12 h 03 min
